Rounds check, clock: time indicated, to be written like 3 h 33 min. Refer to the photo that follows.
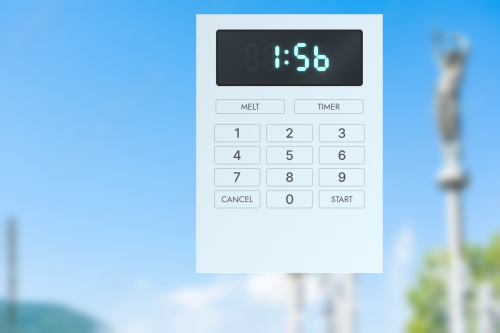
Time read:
1 h 56 min
